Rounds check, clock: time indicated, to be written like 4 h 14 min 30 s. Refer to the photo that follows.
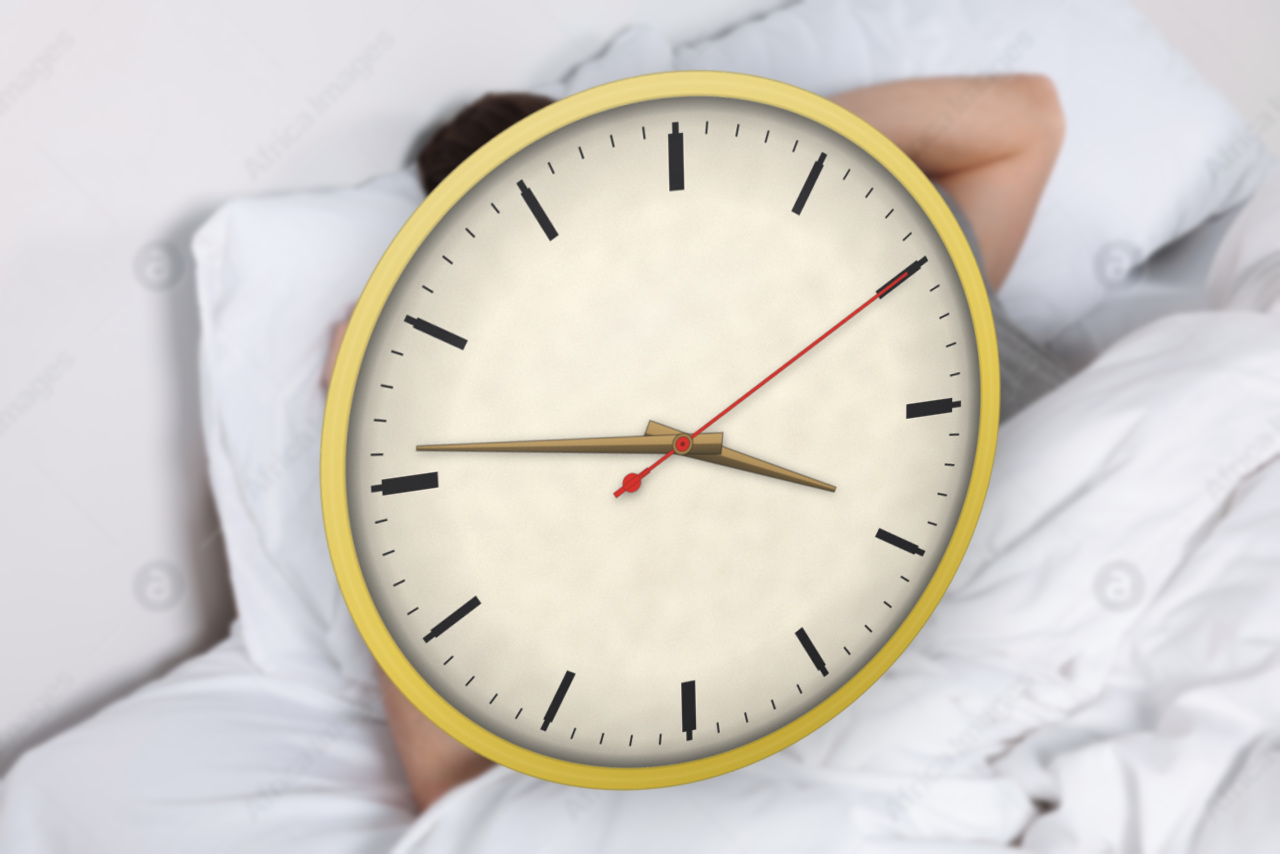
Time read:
3 h 46 min 10 s
